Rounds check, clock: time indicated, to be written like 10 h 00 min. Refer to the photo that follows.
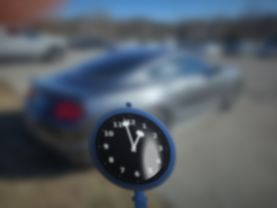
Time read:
12 h 58 min
